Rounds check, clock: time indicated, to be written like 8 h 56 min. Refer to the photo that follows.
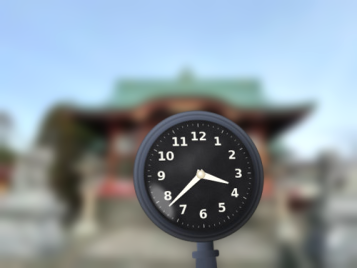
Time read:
3 h 38 min
